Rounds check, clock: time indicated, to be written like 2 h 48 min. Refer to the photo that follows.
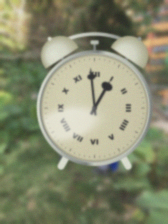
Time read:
12 h 59 min
